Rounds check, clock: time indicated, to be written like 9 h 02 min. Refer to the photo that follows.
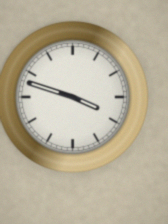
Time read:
3 h 48 min
